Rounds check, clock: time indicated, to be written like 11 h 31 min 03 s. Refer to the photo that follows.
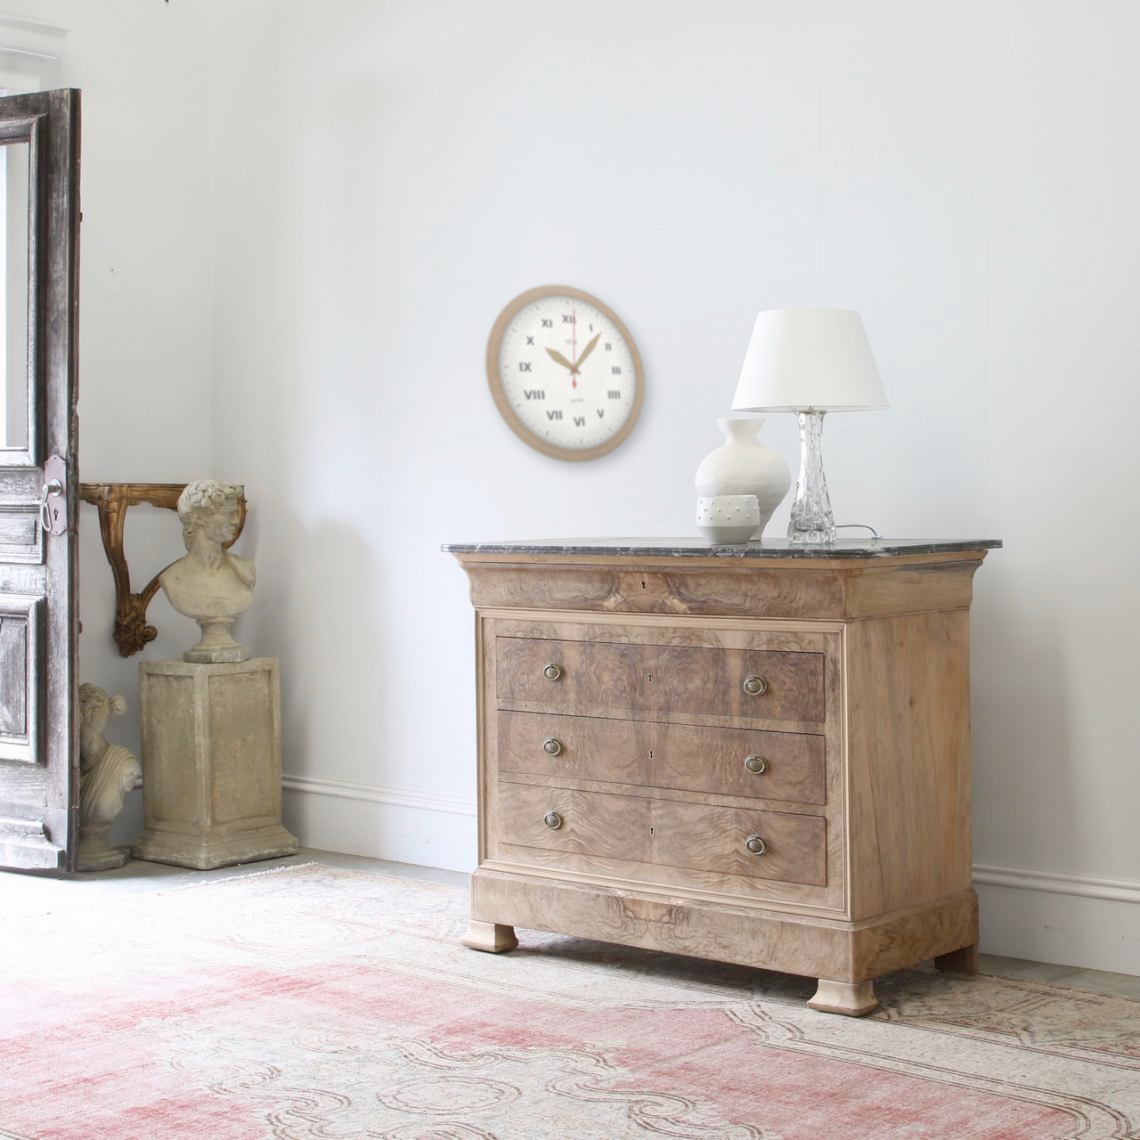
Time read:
10 h 07 min 01 s
